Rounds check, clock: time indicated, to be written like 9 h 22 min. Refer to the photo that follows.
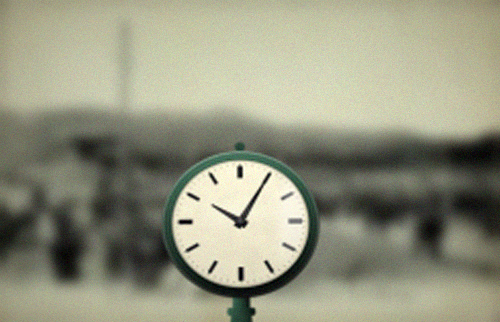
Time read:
10 h 05 min
